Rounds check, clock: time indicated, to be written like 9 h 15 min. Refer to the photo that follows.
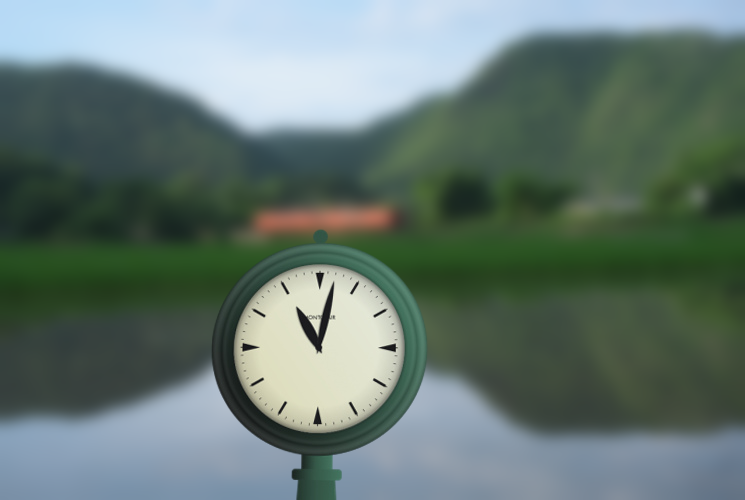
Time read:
11 h 02 min
